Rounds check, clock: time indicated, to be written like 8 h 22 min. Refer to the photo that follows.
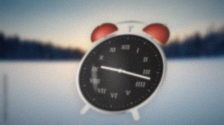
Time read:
9 h 17 min
